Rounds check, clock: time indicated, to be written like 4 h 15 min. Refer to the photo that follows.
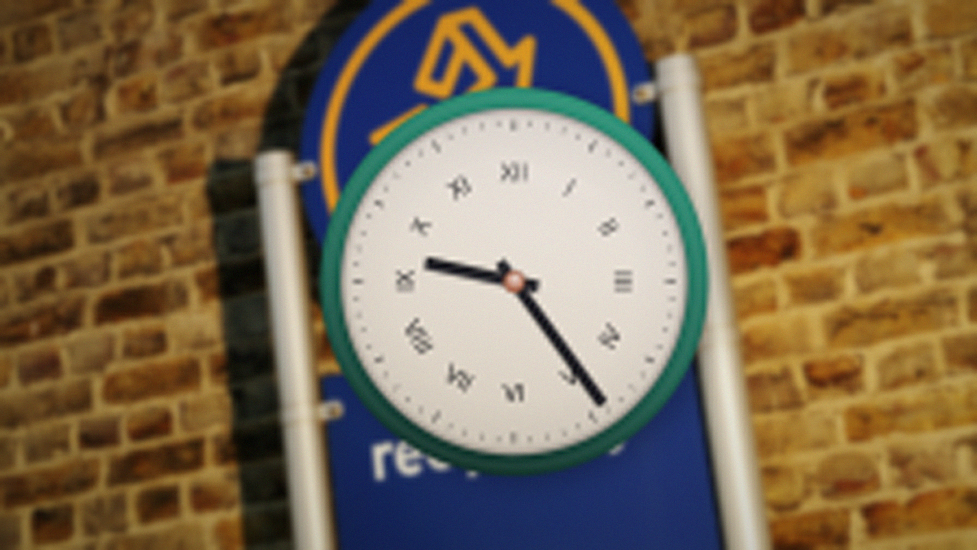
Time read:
9 h 24 min
